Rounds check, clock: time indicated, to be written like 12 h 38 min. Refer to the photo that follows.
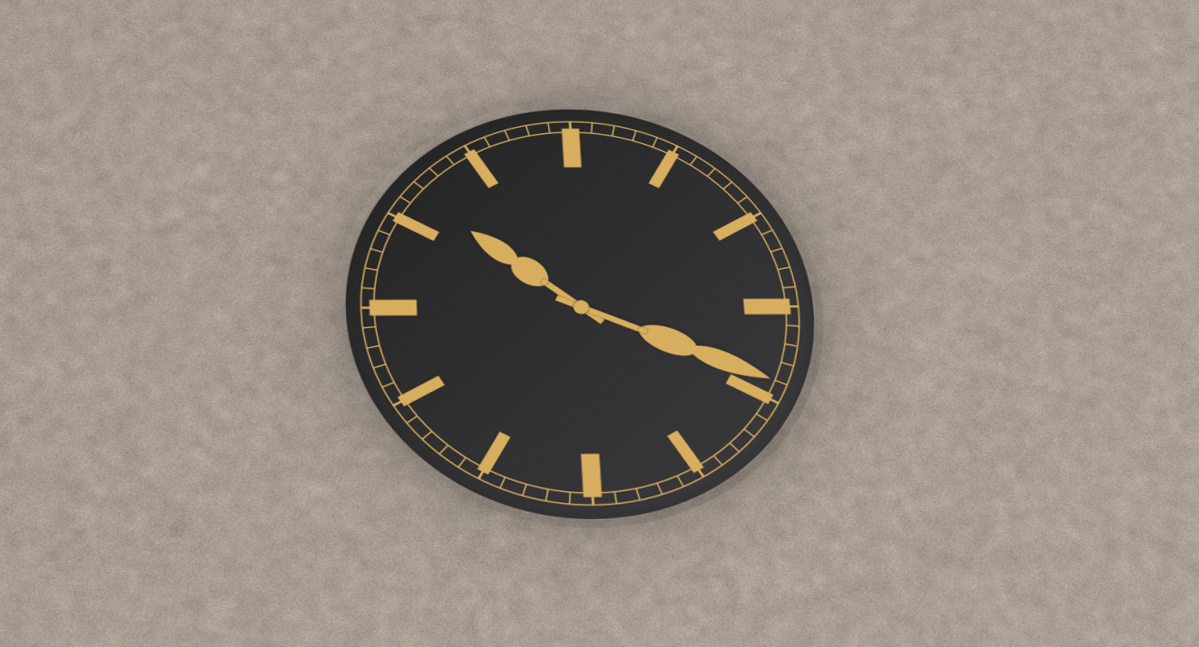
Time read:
10 h 19 min
